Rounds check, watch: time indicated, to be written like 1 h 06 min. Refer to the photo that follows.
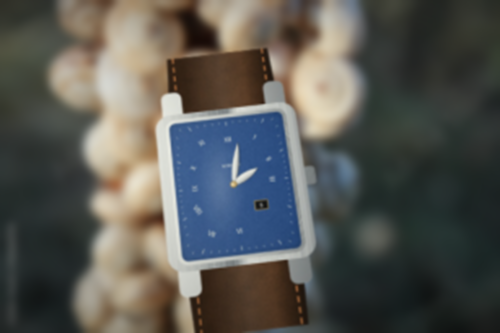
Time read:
2 h 02 min
